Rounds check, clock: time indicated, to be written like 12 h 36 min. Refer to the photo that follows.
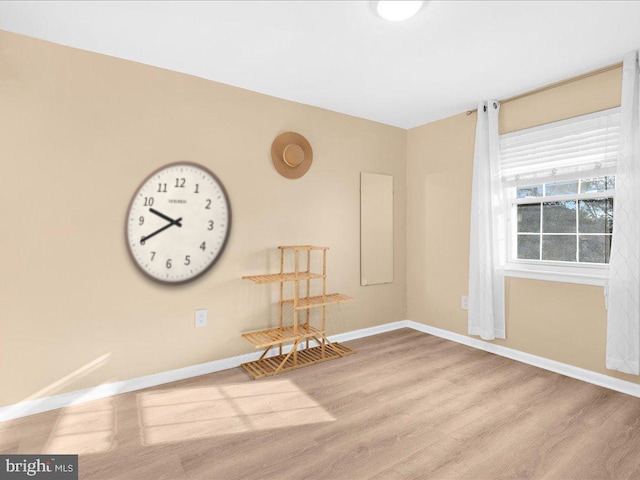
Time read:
9 h 40 min
